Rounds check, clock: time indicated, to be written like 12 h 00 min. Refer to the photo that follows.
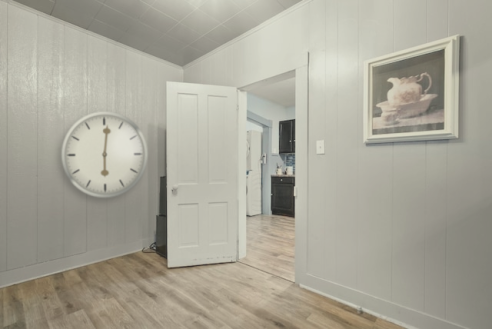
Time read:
6 h 01 min
